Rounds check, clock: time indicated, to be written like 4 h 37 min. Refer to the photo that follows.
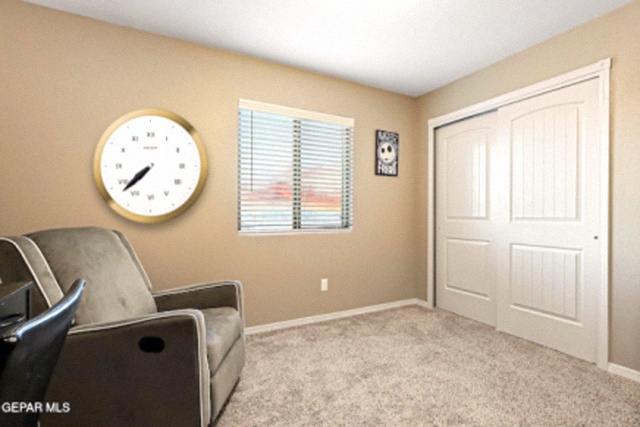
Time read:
7 h 38 min
